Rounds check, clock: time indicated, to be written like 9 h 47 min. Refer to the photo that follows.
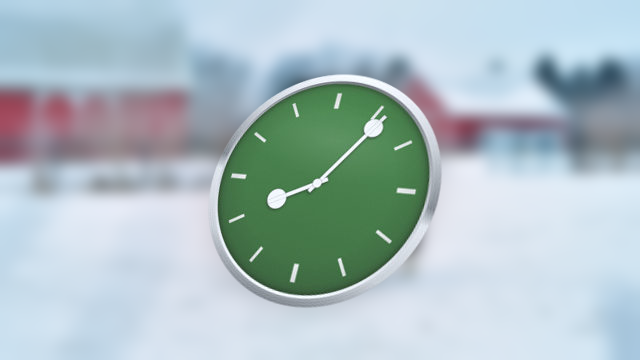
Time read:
8 h 06 min
